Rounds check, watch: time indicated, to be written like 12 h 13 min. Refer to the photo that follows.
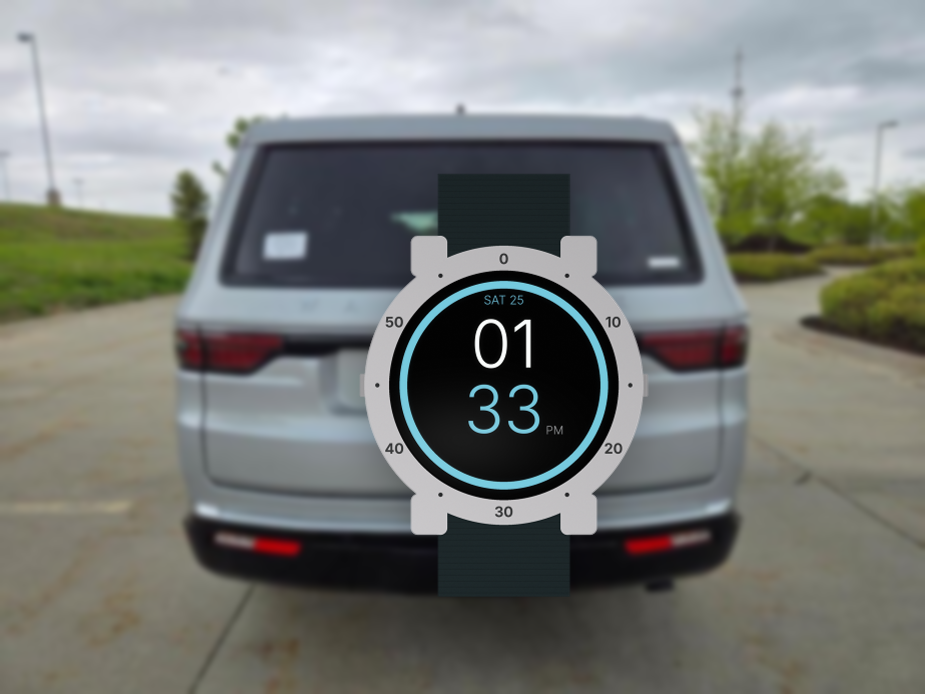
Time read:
1 h 33 min
